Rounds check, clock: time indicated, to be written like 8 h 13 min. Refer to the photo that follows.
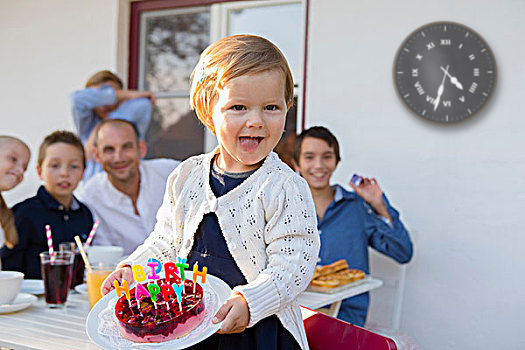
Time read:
4 h 33 min
